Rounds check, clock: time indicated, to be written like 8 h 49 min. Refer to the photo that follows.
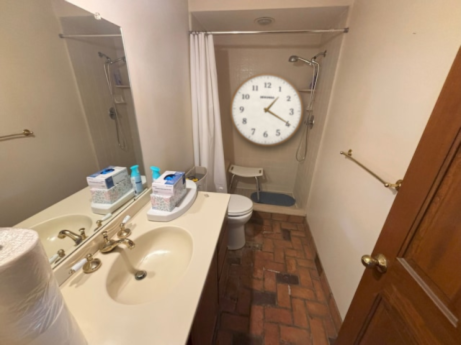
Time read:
1 h 20 min
